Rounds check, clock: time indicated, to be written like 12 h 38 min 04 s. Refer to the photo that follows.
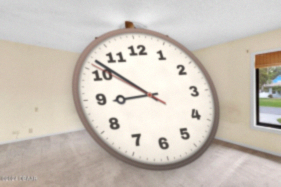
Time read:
8 h 51 min 51 s
